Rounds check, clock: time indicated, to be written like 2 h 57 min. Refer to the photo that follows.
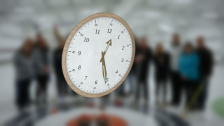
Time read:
12 h 26 min
